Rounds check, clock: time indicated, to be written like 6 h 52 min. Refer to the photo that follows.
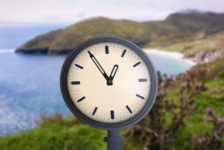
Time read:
12 h 55 min
